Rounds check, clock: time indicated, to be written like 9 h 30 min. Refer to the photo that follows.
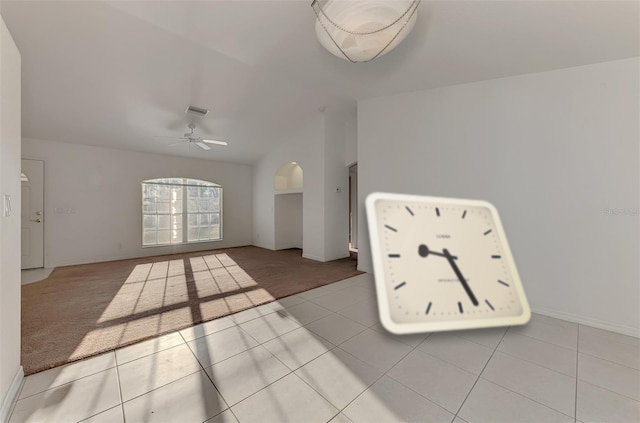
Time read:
9 h 27 min
